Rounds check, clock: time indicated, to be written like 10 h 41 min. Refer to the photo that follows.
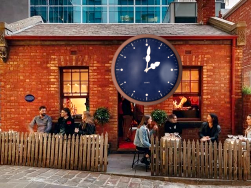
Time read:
2 h 01 min
